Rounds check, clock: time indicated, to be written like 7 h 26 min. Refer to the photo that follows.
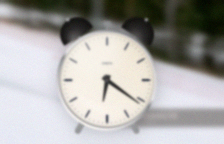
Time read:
6 h 21 min
